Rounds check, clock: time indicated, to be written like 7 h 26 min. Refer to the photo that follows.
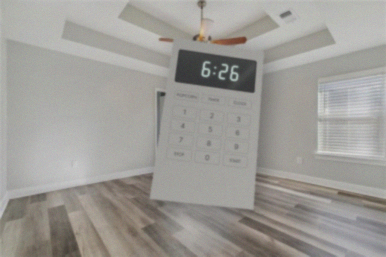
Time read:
6 h 26 min
